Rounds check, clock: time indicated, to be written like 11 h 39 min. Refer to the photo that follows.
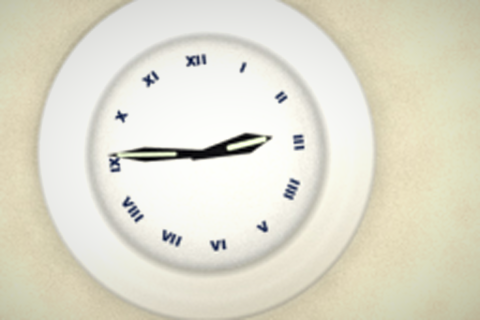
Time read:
2 h 46 min
